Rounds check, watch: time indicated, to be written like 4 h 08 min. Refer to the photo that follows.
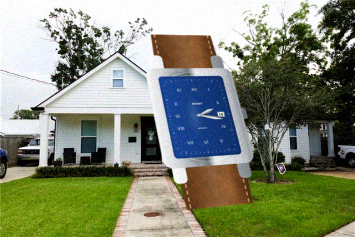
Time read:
2 h 17 min
